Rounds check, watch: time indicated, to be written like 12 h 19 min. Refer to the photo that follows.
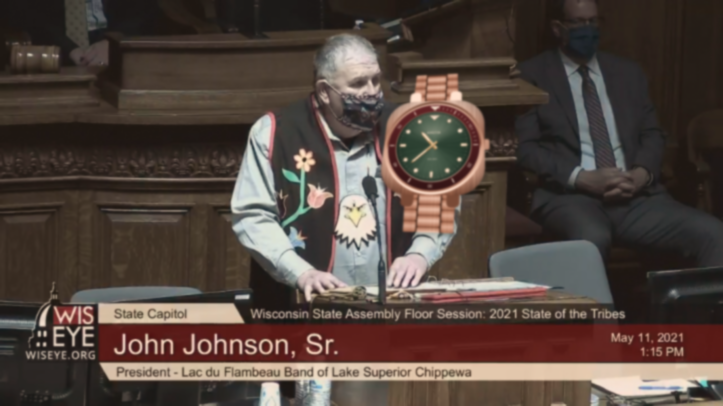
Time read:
10 h 38 min
